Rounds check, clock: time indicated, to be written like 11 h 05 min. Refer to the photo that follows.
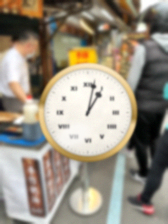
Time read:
1 h 02 min
